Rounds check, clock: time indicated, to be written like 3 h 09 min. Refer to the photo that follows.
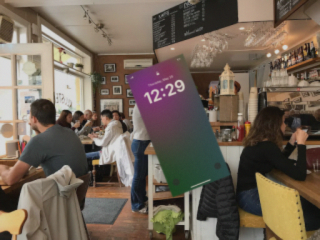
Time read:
12 h 29 min
